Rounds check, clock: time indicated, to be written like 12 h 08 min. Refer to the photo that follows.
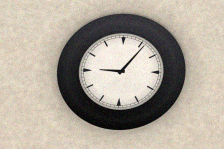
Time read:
9 h 06 min
